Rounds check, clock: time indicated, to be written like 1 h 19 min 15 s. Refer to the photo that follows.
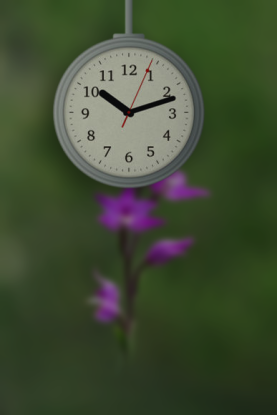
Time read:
10 h 12 min 04 s
